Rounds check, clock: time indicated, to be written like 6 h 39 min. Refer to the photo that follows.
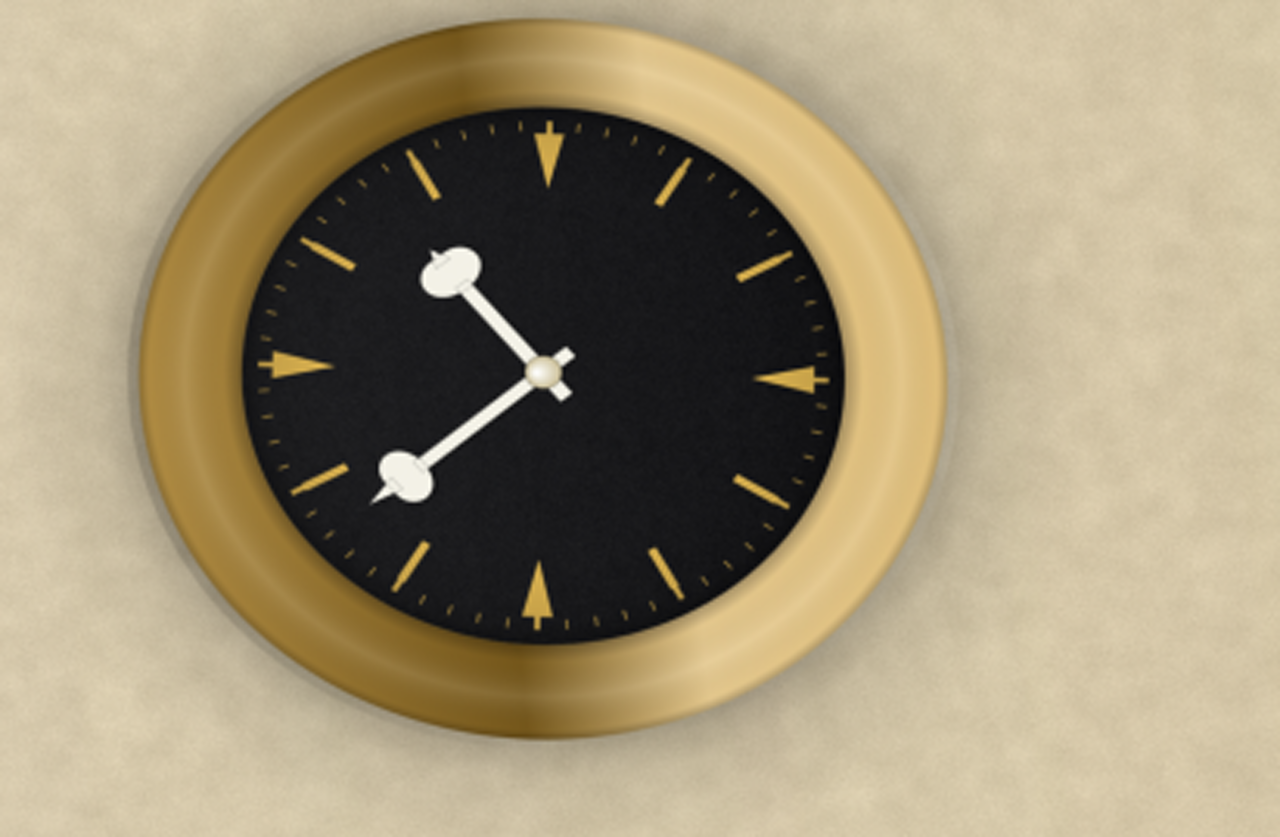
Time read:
10 h 38 min
